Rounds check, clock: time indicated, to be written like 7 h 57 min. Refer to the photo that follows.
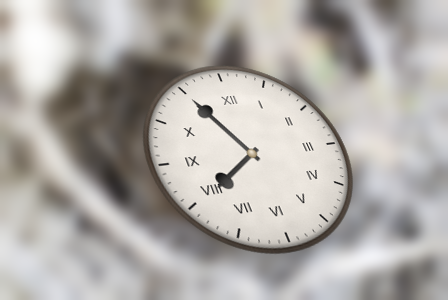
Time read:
7 h 55 min
